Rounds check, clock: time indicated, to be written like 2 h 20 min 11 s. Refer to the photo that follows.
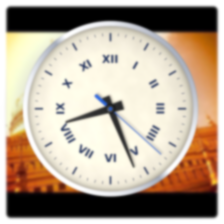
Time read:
8 h 26 min 22 s
